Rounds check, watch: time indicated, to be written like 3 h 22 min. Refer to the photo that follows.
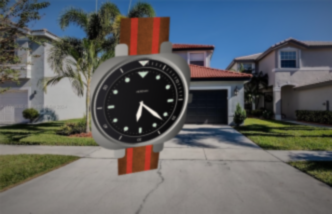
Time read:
6 h 22 min
